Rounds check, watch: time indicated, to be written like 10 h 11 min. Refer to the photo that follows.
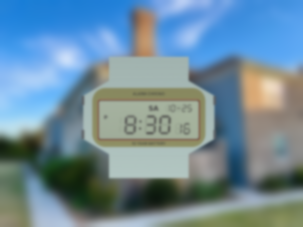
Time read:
8 h 30 min
